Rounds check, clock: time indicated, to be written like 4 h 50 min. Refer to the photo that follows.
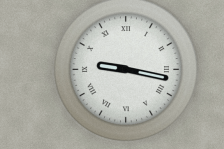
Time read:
9 h 17 min
